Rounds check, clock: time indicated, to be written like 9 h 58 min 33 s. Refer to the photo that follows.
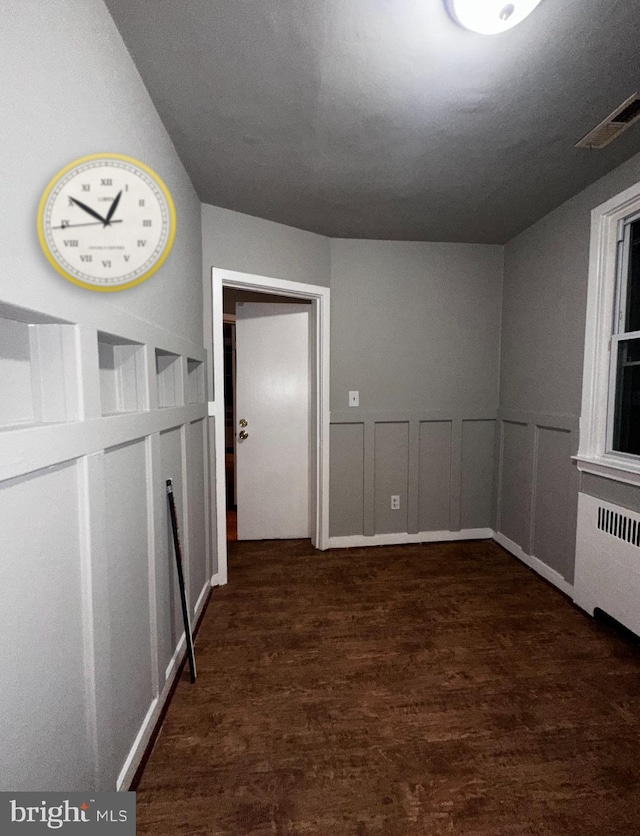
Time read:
12 h 50 min 44 s
